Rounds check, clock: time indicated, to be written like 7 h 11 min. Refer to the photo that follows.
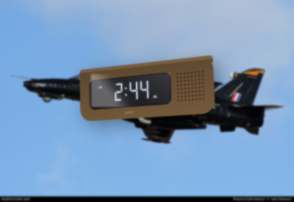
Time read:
2 h 44 min
